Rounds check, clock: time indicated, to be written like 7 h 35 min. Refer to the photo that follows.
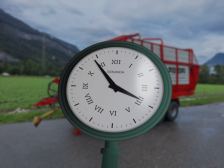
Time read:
3 h 54 min
